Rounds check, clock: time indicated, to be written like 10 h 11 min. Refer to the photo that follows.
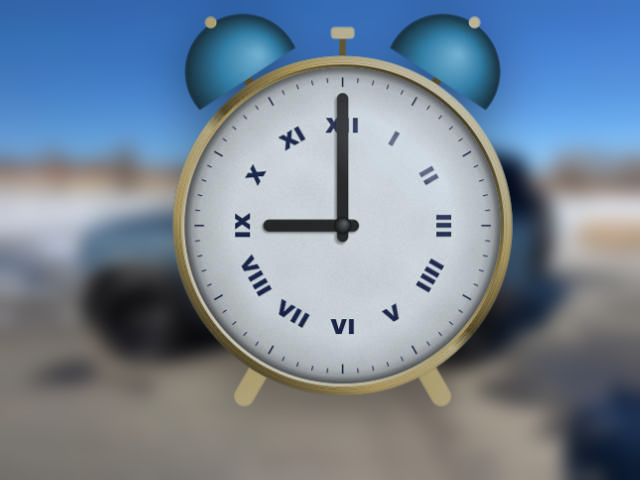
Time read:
9 h 00 min
